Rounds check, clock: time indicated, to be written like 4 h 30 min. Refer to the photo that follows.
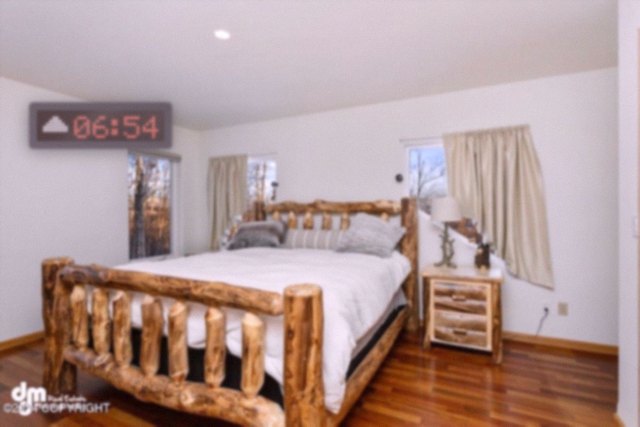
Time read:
6 h 54 min
